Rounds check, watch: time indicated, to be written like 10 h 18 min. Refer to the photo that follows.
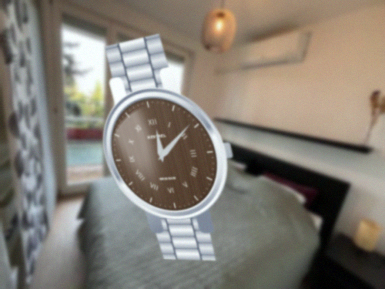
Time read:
12 h 09 min
